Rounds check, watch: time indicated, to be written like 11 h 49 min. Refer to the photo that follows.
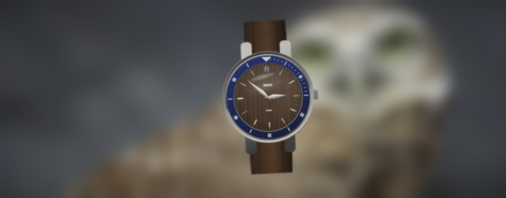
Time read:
2 h 52 min
